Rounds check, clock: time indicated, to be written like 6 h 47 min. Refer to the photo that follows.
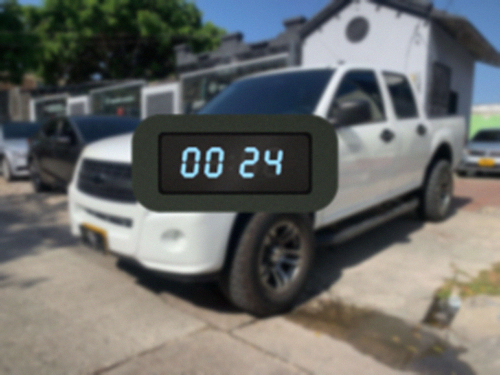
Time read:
0 h 24 min
